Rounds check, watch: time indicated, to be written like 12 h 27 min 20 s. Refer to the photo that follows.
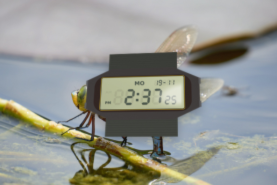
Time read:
2 h 37 min 25 s
